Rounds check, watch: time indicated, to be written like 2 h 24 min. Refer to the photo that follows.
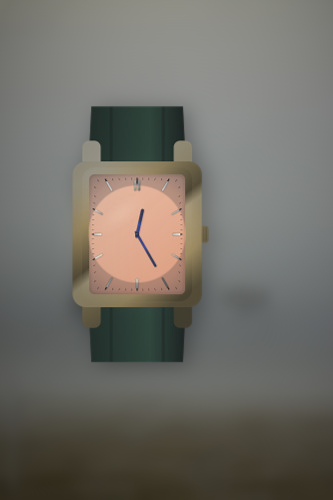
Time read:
12 h 25 min
